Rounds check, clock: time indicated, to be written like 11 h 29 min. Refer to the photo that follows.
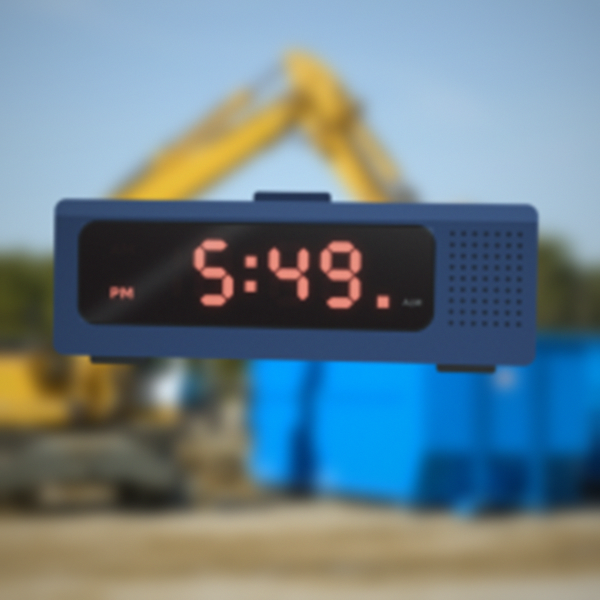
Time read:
5 h 49 min
